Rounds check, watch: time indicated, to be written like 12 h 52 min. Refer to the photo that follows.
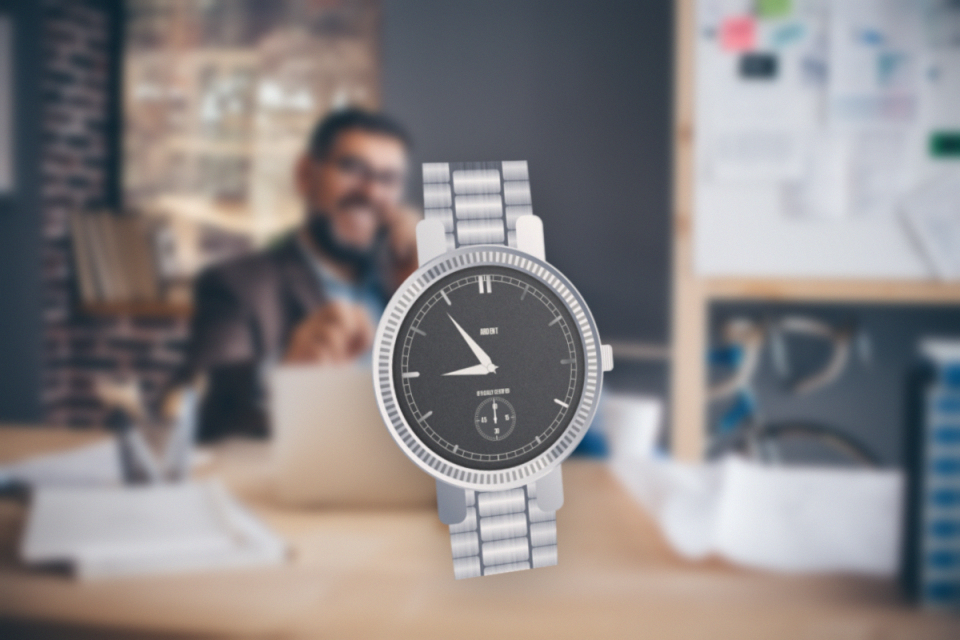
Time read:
8 h 54 min
